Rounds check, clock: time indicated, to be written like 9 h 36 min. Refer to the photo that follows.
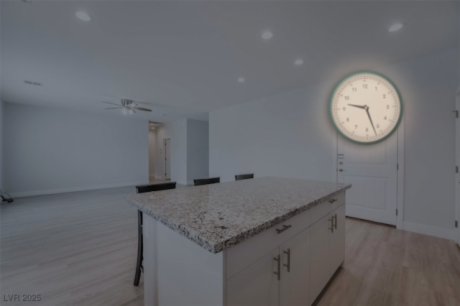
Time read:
9 h 27 min
